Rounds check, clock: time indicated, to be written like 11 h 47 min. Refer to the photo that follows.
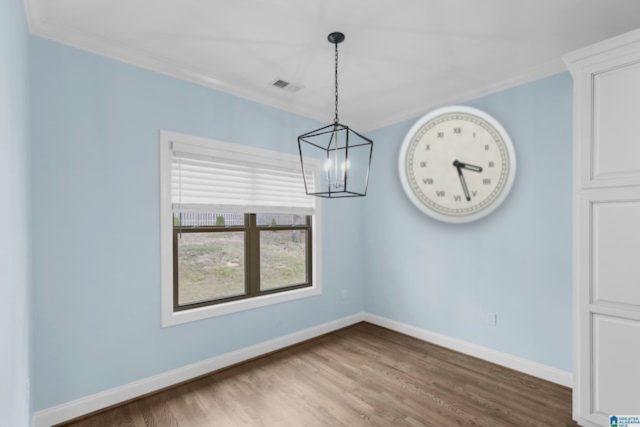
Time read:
3 h 27 min
